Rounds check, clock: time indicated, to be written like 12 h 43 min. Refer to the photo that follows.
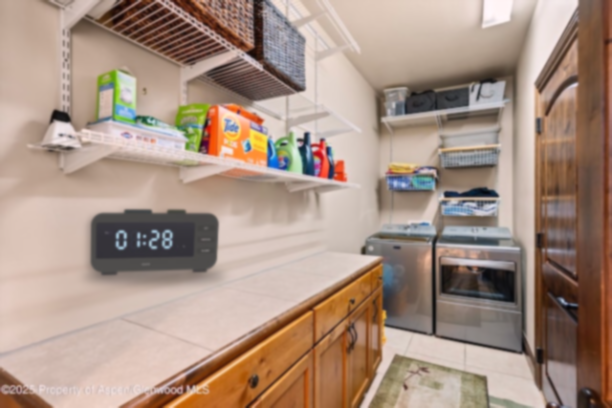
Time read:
1 h 28 min
